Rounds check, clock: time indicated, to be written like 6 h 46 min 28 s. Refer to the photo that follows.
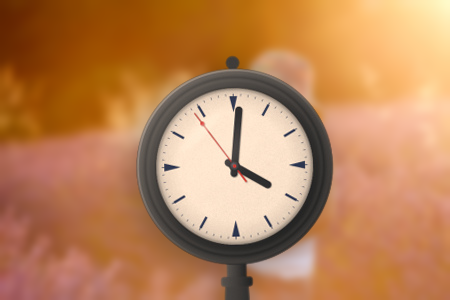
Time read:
4 h 00 min 54 s
